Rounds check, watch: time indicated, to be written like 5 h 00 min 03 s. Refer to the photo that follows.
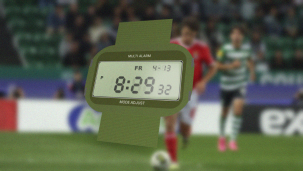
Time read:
8 h 29 min 32 s
